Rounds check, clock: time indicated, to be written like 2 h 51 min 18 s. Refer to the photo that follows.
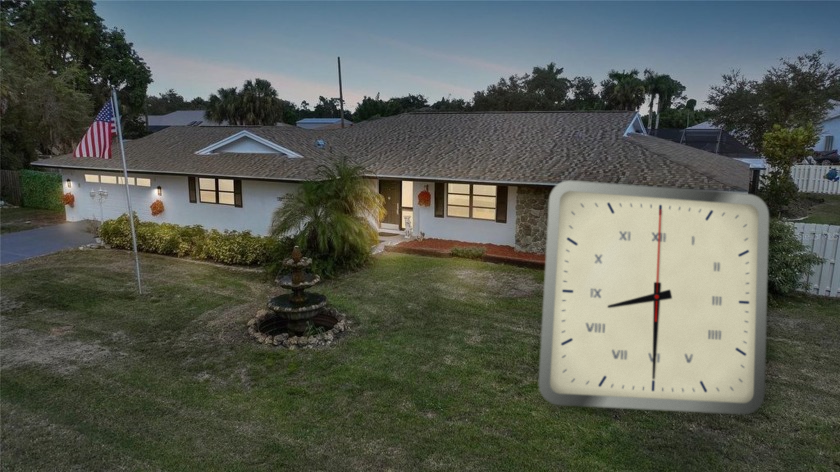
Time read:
8 h 30 min 00 s
